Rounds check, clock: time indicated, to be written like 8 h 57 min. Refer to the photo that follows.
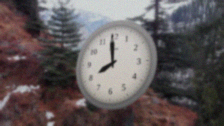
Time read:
7 h 59 min
